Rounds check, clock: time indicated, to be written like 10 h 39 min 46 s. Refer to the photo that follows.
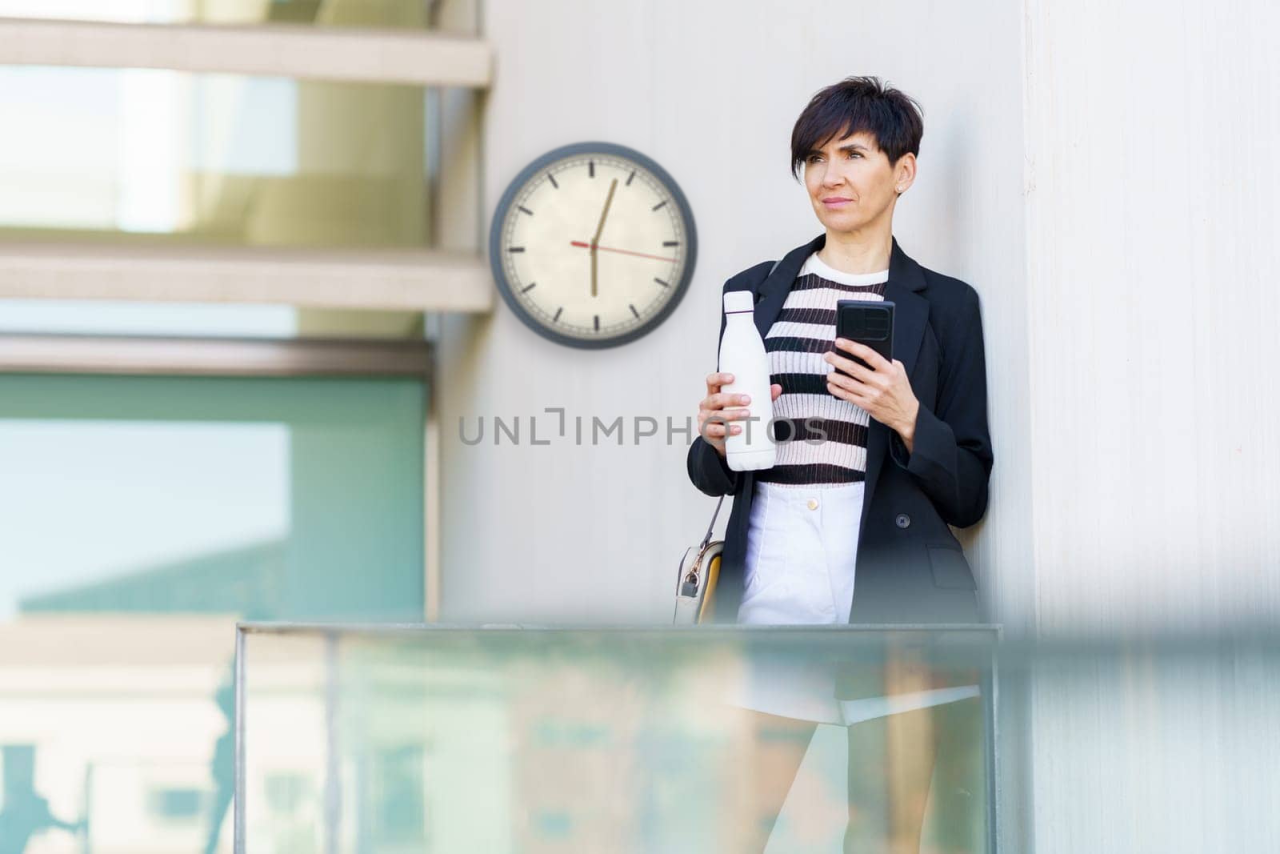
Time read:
6 h 03 min 17 s
